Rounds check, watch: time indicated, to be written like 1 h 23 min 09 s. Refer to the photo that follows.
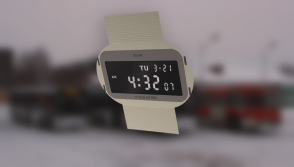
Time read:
4 h 32 min 07 s
